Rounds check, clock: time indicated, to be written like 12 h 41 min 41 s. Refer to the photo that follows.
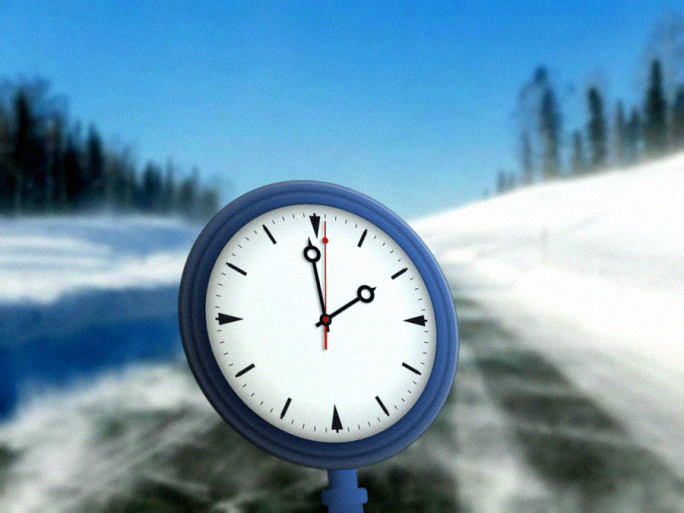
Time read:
1 h 59 min 01 s
